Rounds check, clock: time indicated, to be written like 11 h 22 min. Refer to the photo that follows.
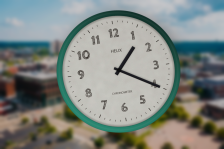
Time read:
1 h 20 min
